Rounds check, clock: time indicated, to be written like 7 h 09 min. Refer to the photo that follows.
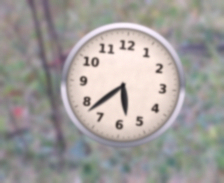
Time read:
5 h 38 min
